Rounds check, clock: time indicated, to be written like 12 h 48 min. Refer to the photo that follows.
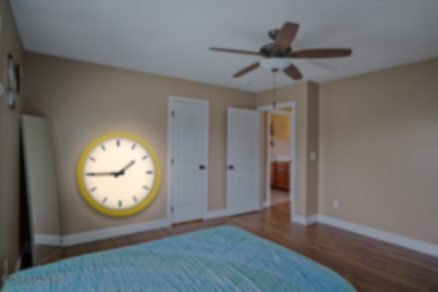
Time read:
1 h 45 min
